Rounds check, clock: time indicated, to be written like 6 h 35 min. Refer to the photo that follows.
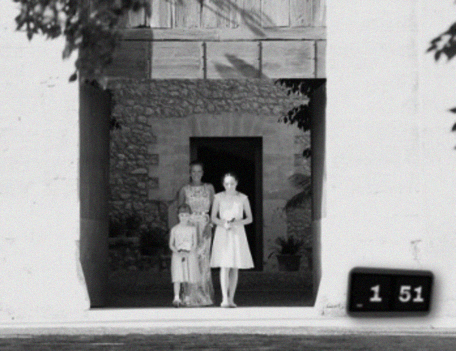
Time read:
1 h 51 min
